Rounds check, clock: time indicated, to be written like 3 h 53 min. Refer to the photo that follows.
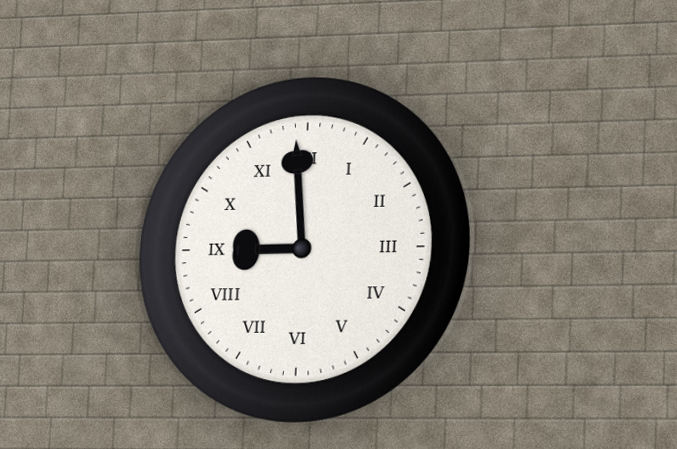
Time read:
8 h 59 min
